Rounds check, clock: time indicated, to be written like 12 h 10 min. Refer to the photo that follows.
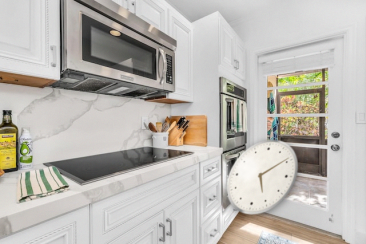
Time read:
5 h 09 min
